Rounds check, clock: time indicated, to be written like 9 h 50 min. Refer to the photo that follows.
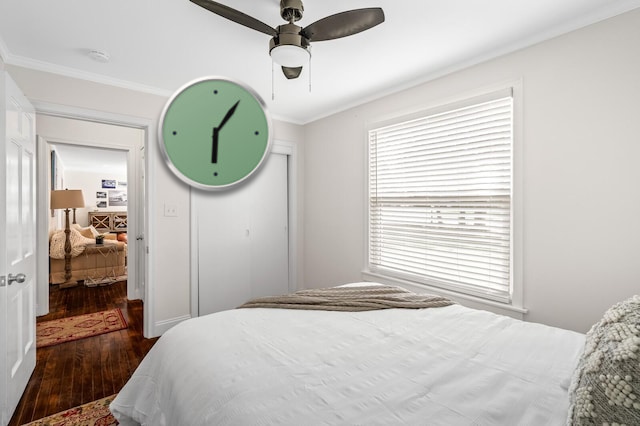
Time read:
6 h 06 min
